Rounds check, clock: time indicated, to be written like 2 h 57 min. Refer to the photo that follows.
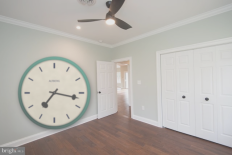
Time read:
7 h 17 min
